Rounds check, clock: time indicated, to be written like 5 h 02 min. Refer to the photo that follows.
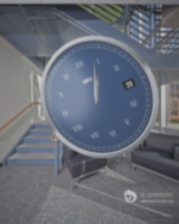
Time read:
1 h 04 min
